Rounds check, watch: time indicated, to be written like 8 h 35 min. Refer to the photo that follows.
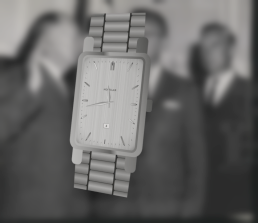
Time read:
11 h 43 min
